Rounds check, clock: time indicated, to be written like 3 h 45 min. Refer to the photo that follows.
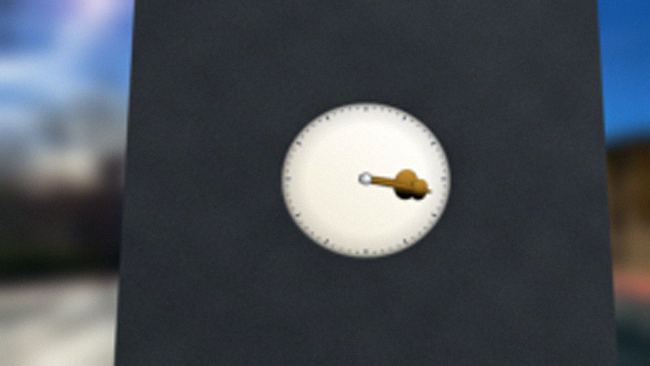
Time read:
3 h 17 min
